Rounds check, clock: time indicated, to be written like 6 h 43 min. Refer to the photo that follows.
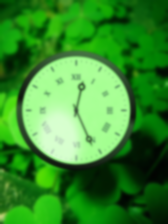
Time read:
12 h 26 min
